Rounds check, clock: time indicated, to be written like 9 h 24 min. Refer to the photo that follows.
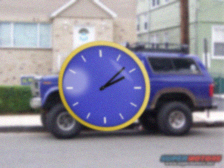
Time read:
2 h 08 min
